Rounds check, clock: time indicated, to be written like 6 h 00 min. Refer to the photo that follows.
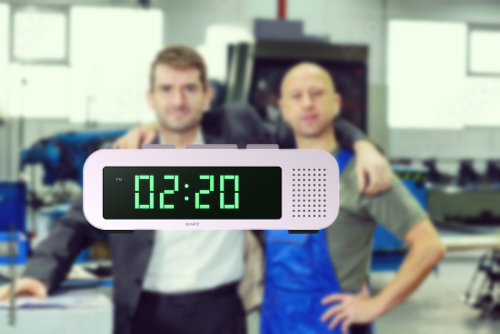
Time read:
2 h 20 min
